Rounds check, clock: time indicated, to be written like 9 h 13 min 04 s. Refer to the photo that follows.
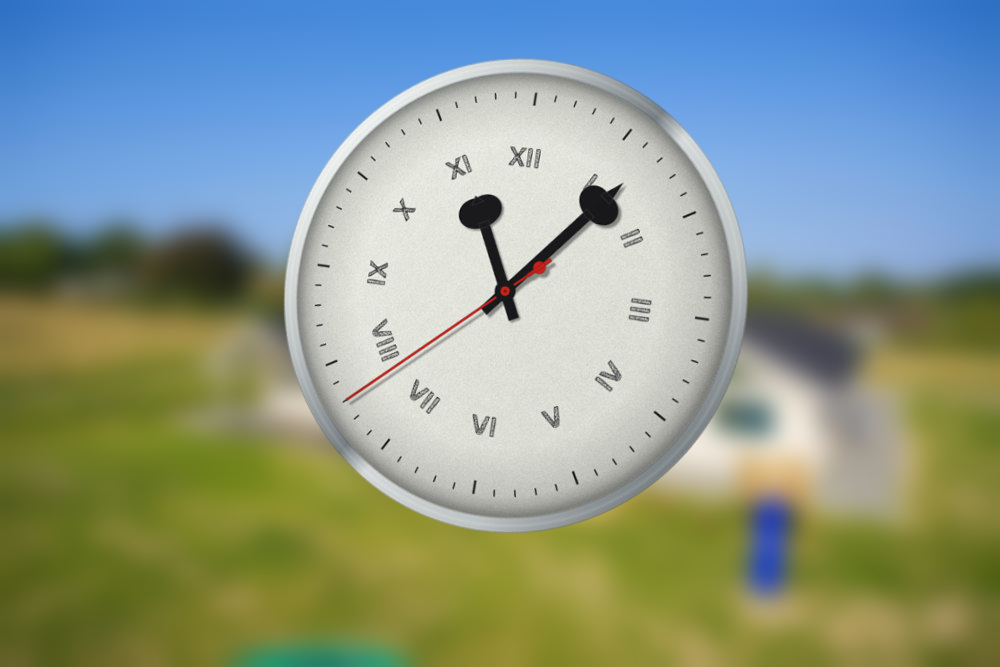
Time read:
11 h 06 min 38 s
